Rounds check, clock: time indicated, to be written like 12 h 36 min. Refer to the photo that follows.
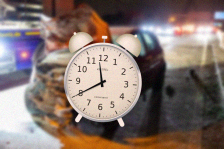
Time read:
11 h 40 min
